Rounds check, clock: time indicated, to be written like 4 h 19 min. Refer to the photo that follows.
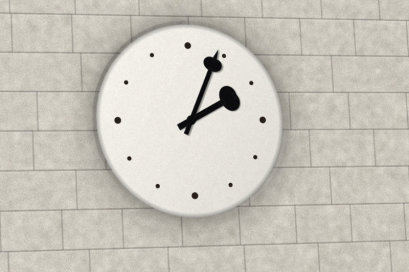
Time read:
2 h 04 min
